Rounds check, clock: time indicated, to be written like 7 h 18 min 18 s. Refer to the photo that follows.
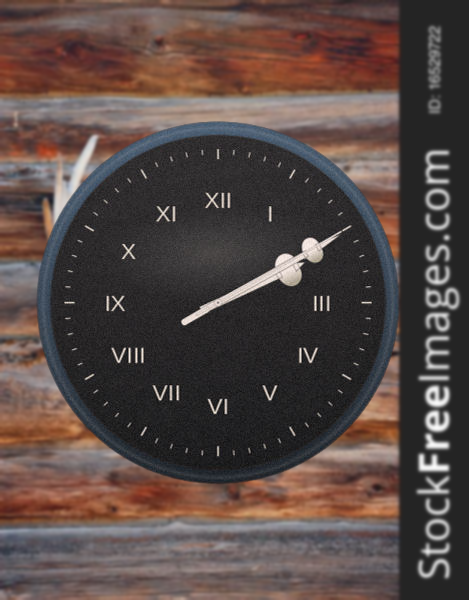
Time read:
2 h 10 min 10 s
